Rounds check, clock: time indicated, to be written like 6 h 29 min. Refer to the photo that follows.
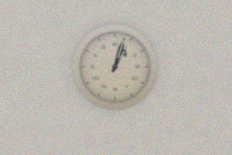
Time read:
1 h 03 min
